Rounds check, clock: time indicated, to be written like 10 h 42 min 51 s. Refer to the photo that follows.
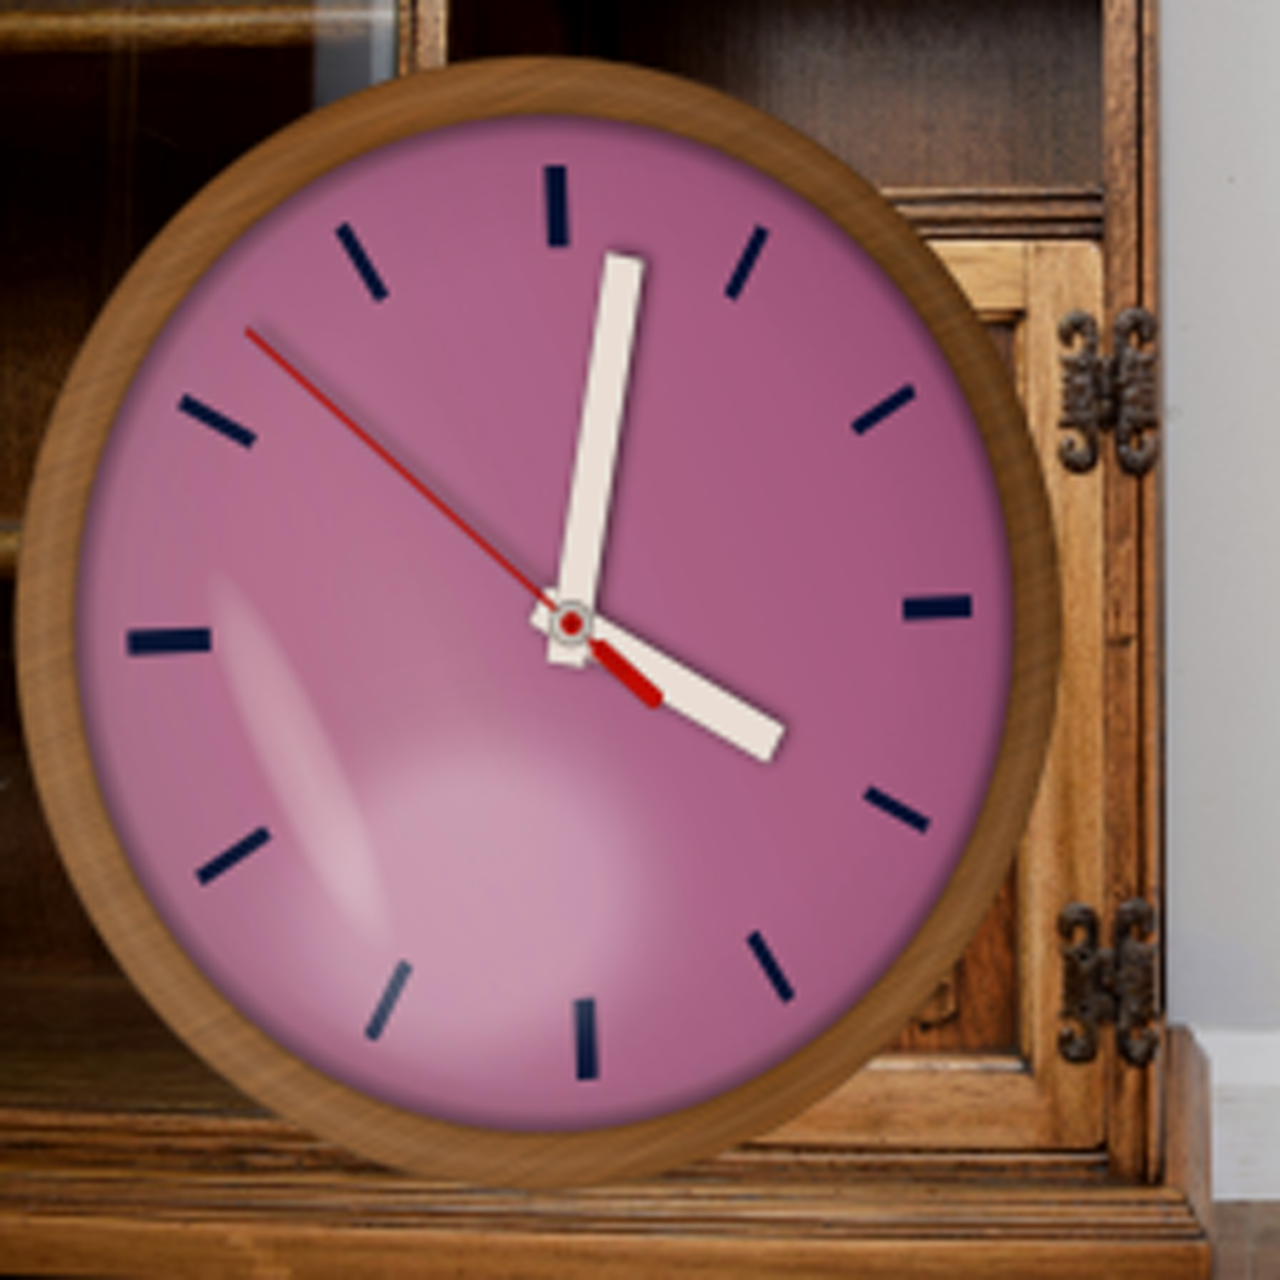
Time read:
4 h 01 min 52 s
